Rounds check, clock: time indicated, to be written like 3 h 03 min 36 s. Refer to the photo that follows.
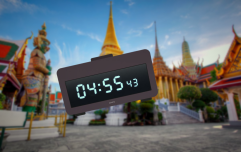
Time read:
4 h 55 min 43 s
